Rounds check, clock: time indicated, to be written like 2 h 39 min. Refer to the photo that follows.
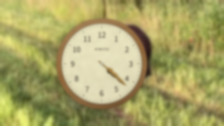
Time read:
4 h 22 min
